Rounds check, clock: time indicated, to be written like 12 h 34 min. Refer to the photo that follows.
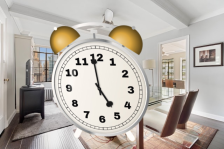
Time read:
4 h 59 min
